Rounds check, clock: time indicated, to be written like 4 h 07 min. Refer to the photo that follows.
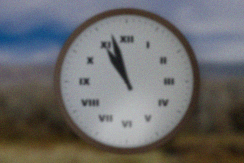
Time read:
10 h 57 min
